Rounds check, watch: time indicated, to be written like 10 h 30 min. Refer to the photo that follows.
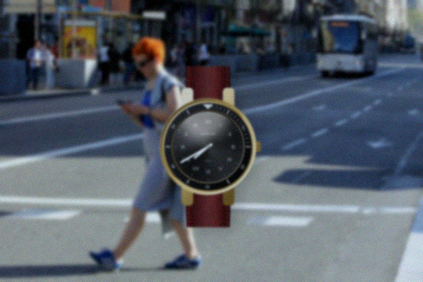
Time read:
7 h 40 min
